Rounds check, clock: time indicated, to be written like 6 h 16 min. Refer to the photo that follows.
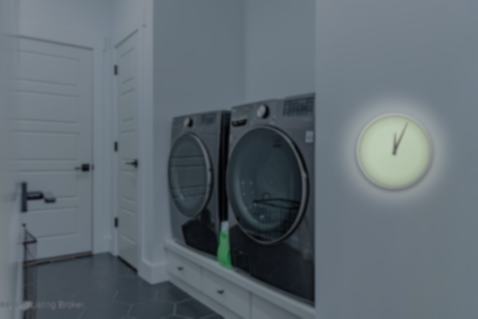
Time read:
12 h 04 min
